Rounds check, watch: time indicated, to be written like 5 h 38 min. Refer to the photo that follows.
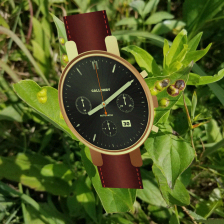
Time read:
8 h 10 min
